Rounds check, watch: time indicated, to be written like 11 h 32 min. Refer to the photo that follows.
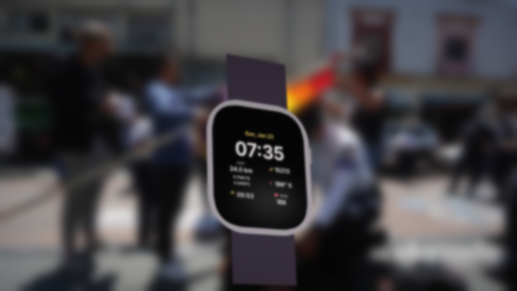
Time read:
7 h 35 min
